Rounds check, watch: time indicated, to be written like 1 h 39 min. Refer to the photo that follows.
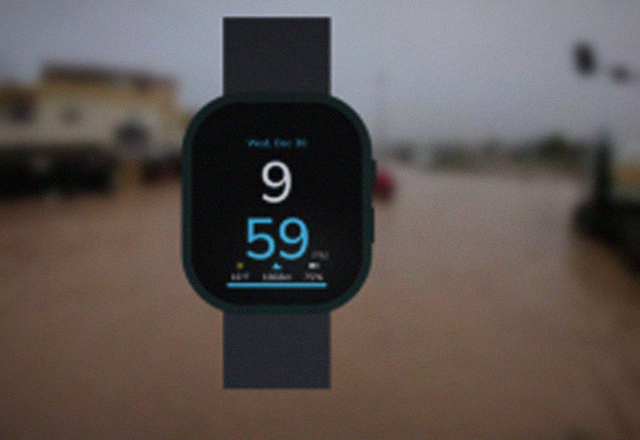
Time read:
9 h 59 min
